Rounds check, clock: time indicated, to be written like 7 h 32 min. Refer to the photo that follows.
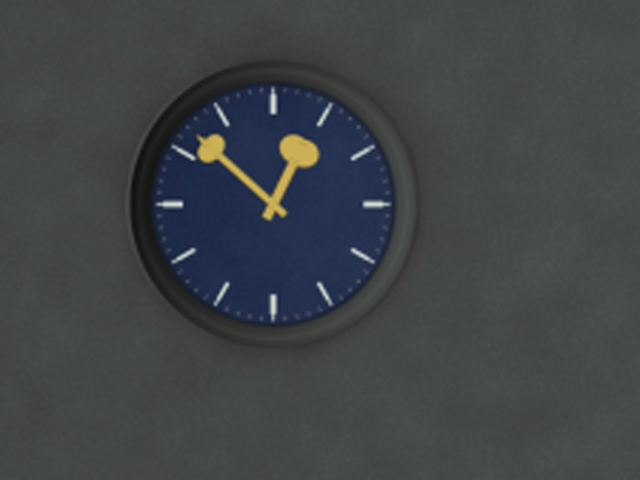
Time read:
12 h 52 min
